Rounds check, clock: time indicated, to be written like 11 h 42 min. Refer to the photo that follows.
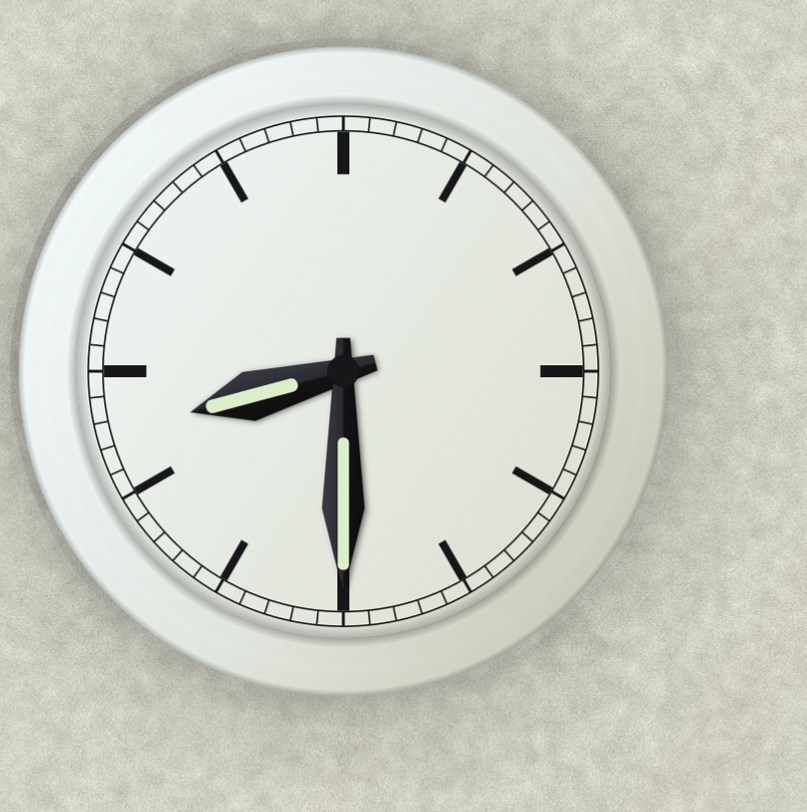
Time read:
8 h 30 min
